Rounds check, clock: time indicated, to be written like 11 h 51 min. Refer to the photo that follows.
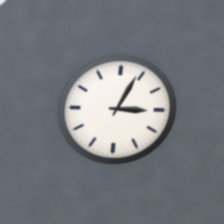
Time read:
3 h 04 min
